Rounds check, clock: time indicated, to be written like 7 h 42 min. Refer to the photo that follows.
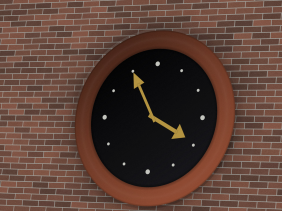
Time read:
3 h 55 min
